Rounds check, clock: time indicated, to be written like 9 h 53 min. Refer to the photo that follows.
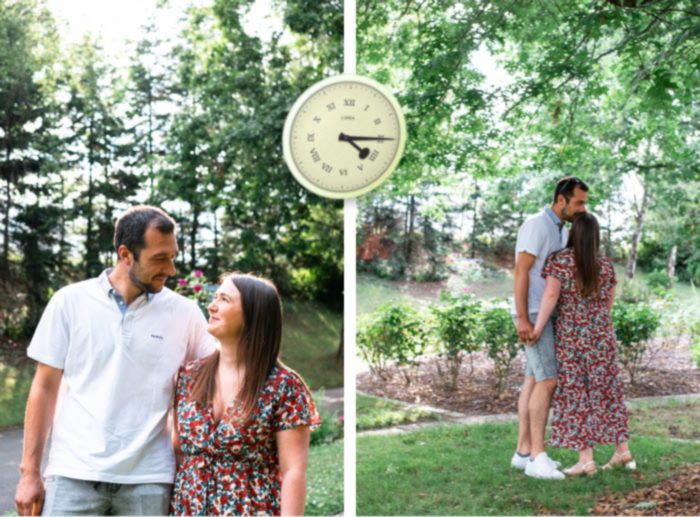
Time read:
4 h 15 min
